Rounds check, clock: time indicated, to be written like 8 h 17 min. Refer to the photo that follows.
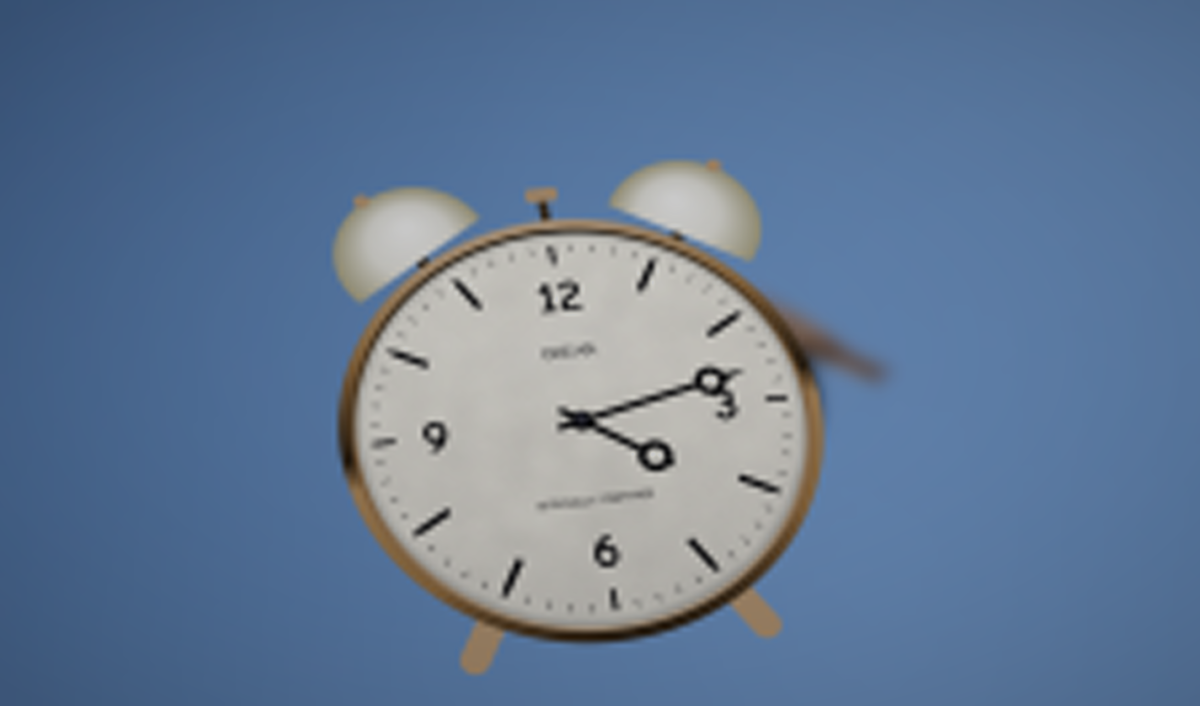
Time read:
4 h 13 min
